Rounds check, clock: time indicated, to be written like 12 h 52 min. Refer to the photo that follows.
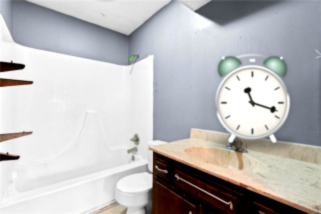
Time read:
11 h 18 min
